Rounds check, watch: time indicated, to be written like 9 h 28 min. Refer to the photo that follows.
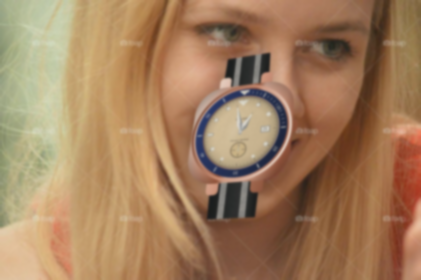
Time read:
12 h 58 min
